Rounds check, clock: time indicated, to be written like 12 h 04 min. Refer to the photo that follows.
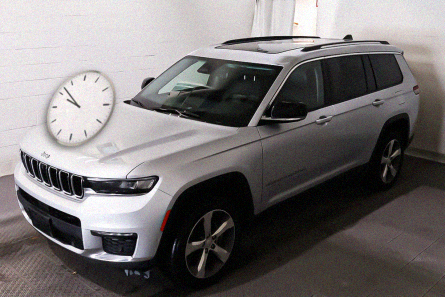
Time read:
9 h 52 min
